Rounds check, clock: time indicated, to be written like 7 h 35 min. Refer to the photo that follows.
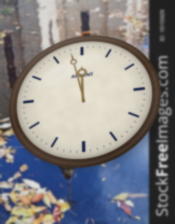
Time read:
11 h 58 min
